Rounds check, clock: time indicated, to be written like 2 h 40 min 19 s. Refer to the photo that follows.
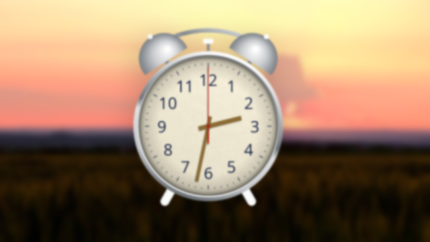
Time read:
2 h 32 min 00 s
